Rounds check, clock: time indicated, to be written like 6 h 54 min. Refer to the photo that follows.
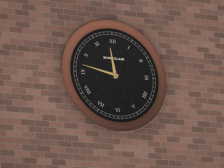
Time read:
11 h 47 min
